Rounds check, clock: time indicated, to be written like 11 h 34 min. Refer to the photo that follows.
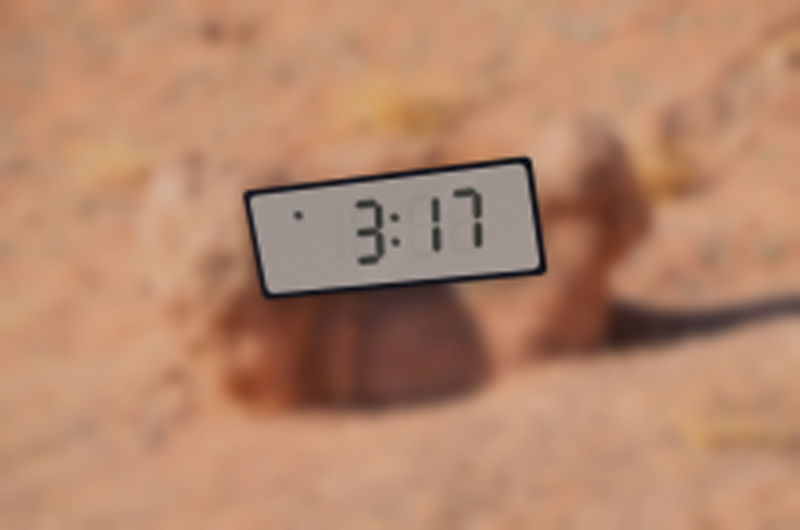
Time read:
3 h 17 min
